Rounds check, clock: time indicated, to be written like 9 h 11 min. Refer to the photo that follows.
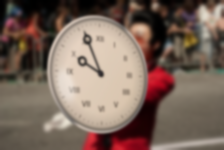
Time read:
9 h 56 min
